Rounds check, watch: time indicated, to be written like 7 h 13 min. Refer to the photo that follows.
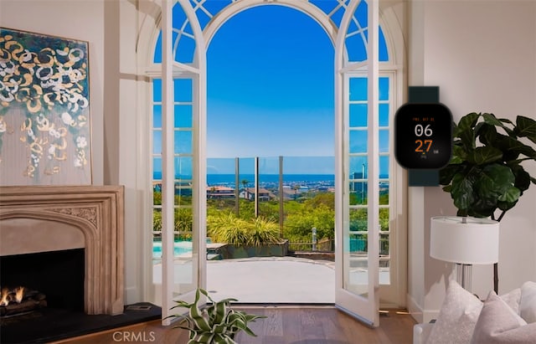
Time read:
6 h 27 min
